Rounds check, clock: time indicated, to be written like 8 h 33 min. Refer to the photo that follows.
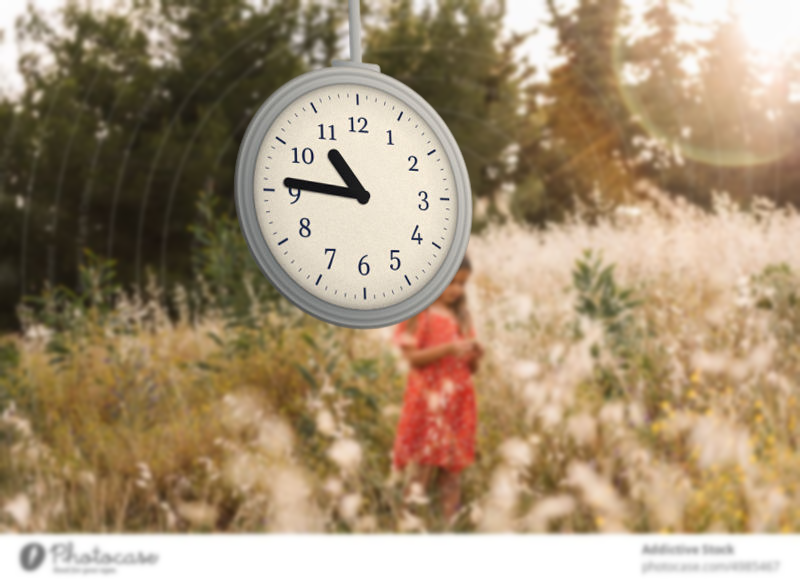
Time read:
10 h 46 min
